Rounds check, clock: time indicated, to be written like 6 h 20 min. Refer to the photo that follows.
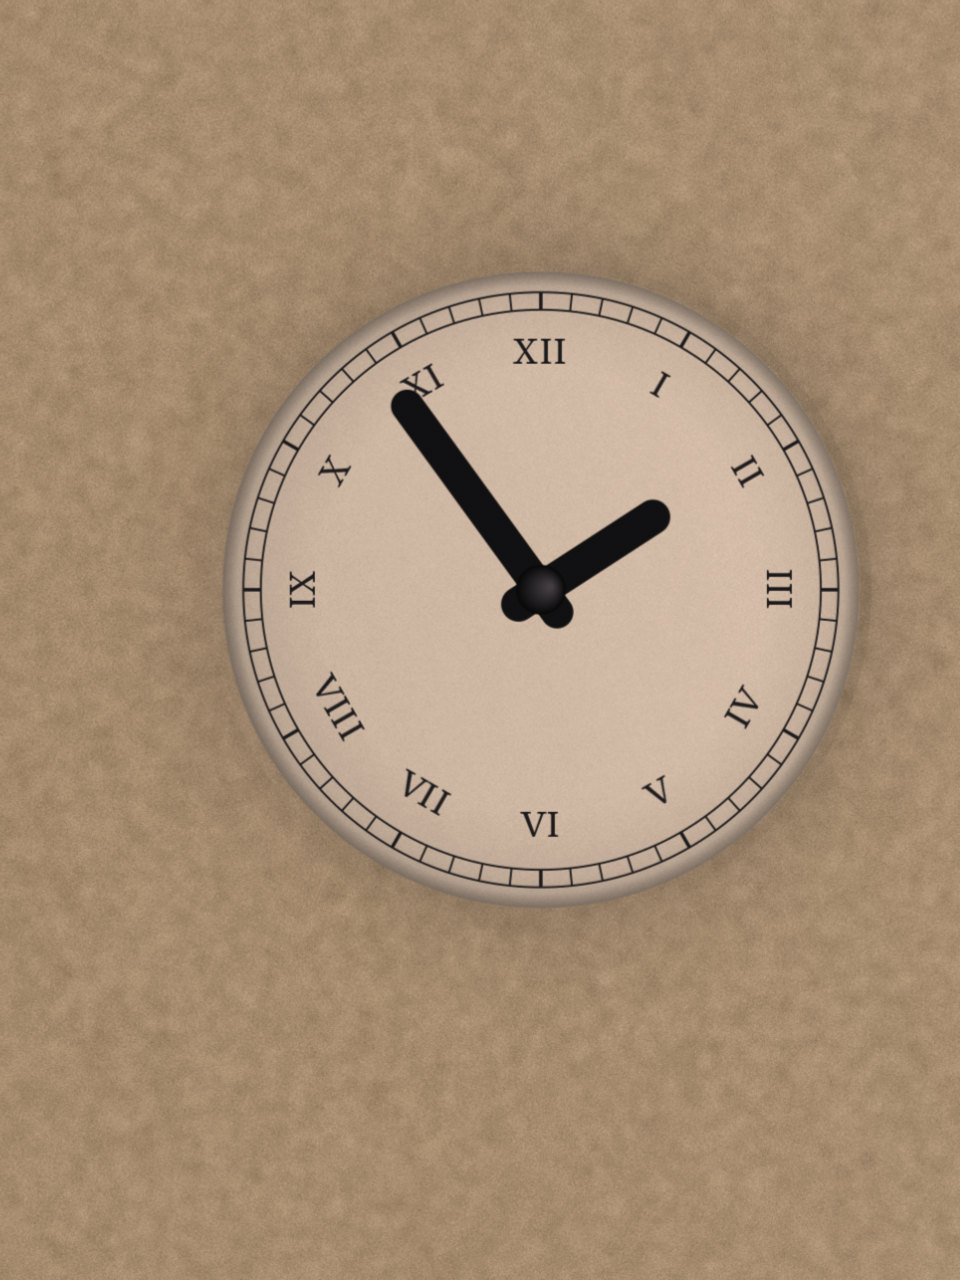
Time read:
1 h 54 min
